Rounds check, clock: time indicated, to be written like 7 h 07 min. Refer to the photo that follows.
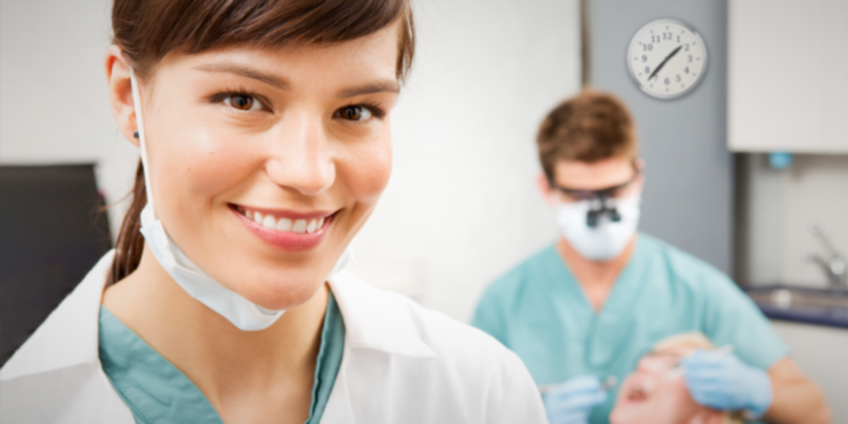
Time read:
1 h 37 min
